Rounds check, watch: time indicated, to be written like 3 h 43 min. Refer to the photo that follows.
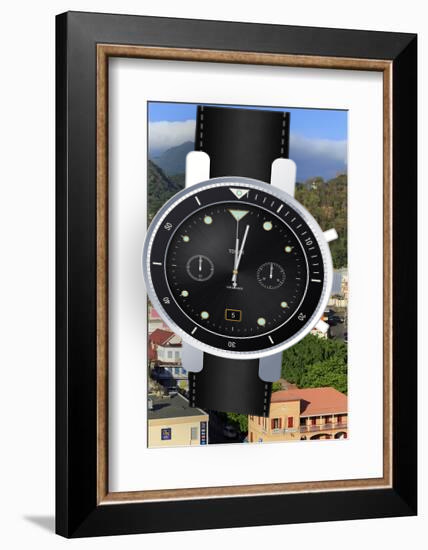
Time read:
12 h 02 min
